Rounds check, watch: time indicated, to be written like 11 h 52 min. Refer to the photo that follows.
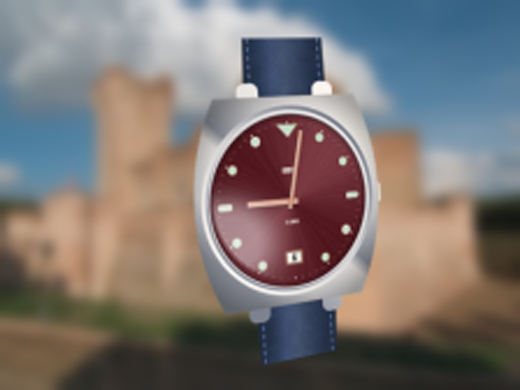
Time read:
9 h 02 min
